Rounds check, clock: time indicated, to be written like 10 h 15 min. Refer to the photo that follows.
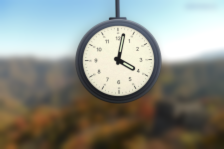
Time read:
4 h 02 min
